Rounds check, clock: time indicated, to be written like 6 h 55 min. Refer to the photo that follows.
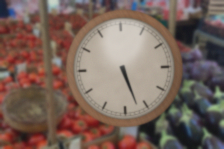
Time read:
5 h 27 min
